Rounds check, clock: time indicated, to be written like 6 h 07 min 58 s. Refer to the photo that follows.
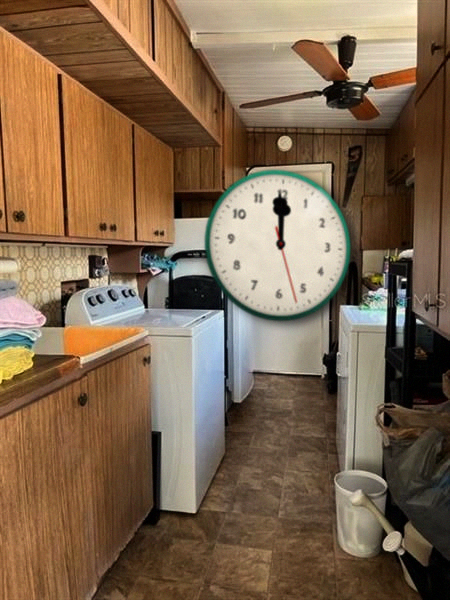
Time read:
11 h 59 min 27 s
